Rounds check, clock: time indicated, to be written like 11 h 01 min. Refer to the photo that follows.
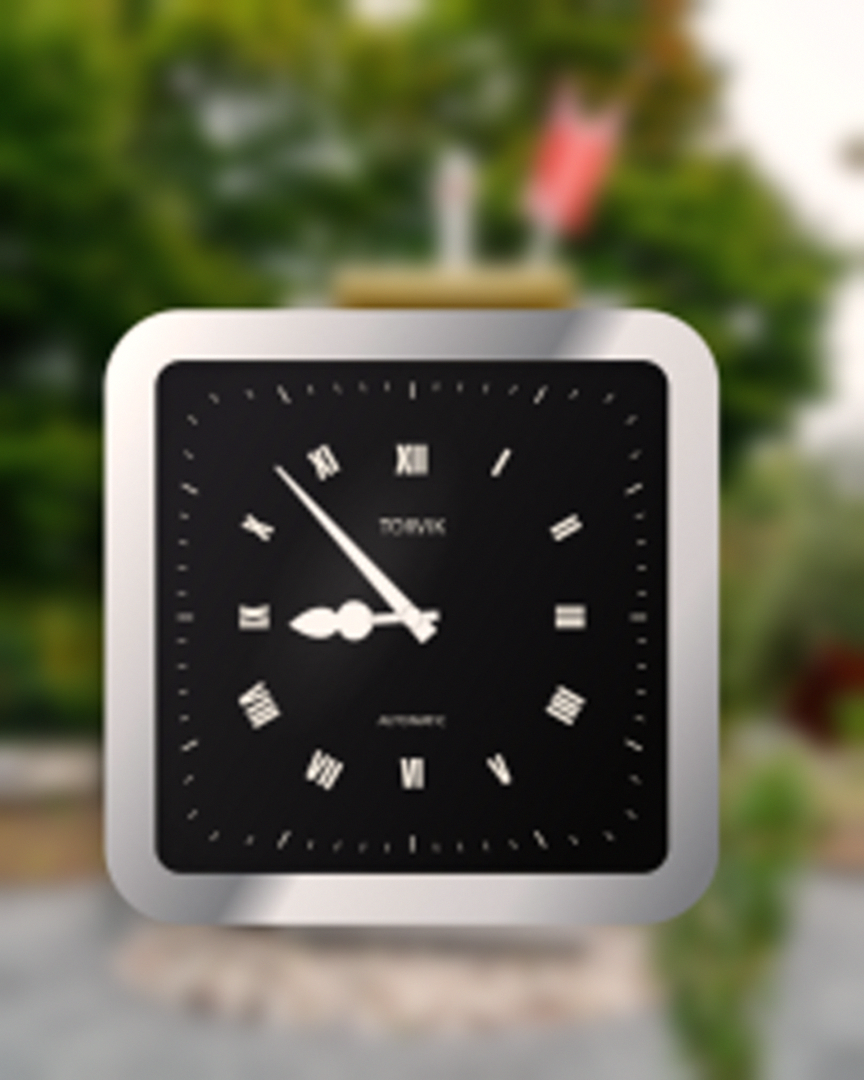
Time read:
8 h 53 min
